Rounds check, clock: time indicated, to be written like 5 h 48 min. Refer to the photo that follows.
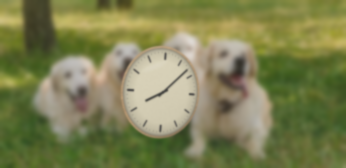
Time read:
8 h 08 min
